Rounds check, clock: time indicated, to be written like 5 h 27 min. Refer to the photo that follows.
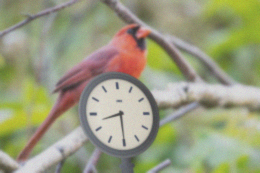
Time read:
8 h 30 min
